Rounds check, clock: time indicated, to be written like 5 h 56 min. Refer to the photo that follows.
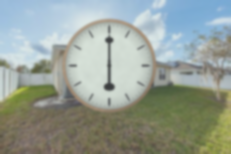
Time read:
6 h 00 min
